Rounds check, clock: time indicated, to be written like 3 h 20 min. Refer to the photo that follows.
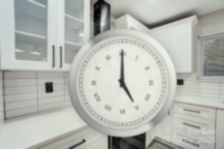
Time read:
5 h 00 min
